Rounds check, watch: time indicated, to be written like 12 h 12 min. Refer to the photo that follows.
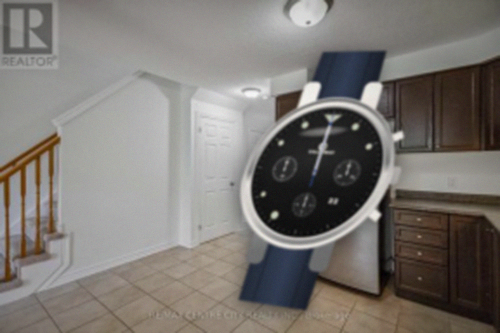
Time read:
12 h 00 min
